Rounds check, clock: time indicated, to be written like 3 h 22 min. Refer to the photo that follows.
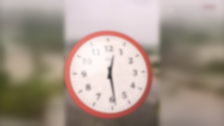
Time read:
12 h 29 min
